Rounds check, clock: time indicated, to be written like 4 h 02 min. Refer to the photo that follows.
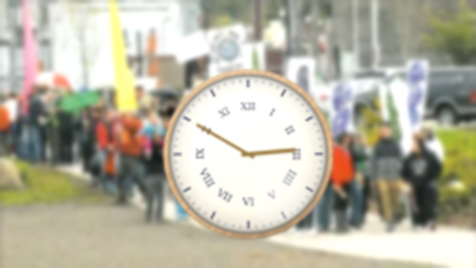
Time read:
2 h 50 min
